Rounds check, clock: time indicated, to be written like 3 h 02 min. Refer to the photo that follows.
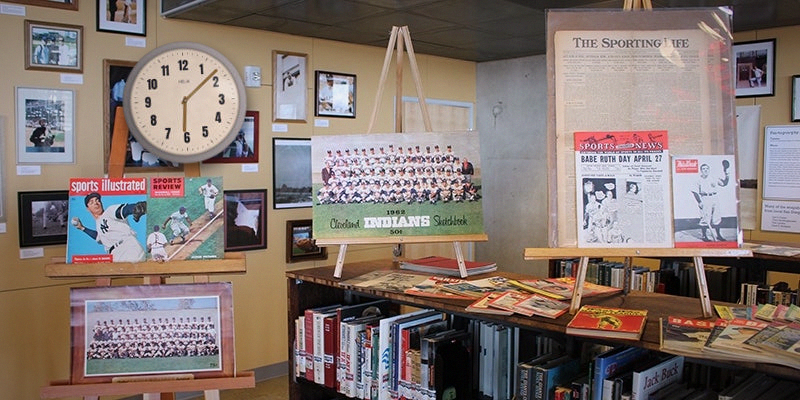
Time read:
6 h 08 min
